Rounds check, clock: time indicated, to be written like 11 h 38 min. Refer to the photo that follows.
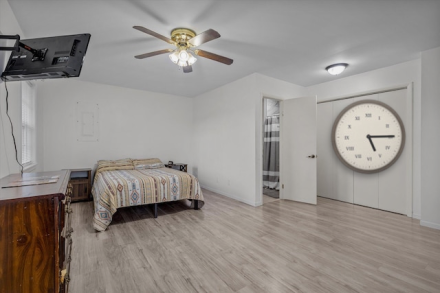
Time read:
5 h 15 min
